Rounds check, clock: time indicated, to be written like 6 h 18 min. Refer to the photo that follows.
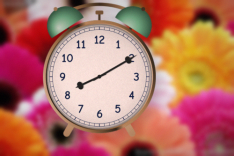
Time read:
8 h 10 min
